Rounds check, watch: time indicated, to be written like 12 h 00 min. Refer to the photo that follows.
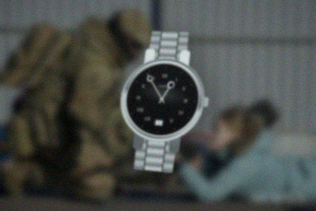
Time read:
12 h 54 min
